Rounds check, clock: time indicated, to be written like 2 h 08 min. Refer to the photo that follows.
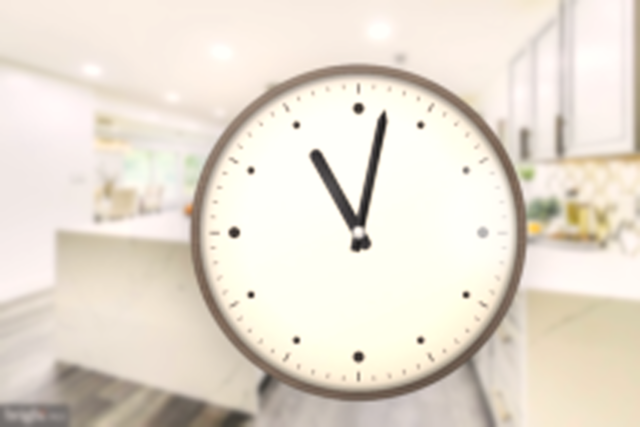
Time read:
11 h 02 min
